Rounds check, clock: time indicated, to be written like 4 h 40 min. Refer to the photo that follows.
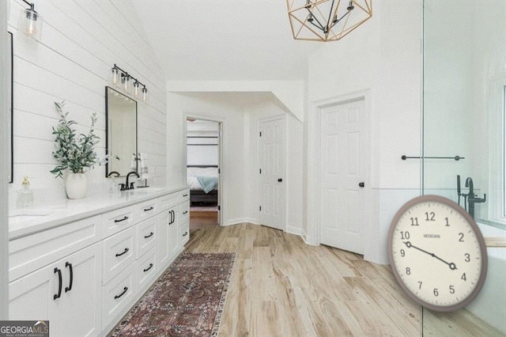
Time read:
3 h 48 min
